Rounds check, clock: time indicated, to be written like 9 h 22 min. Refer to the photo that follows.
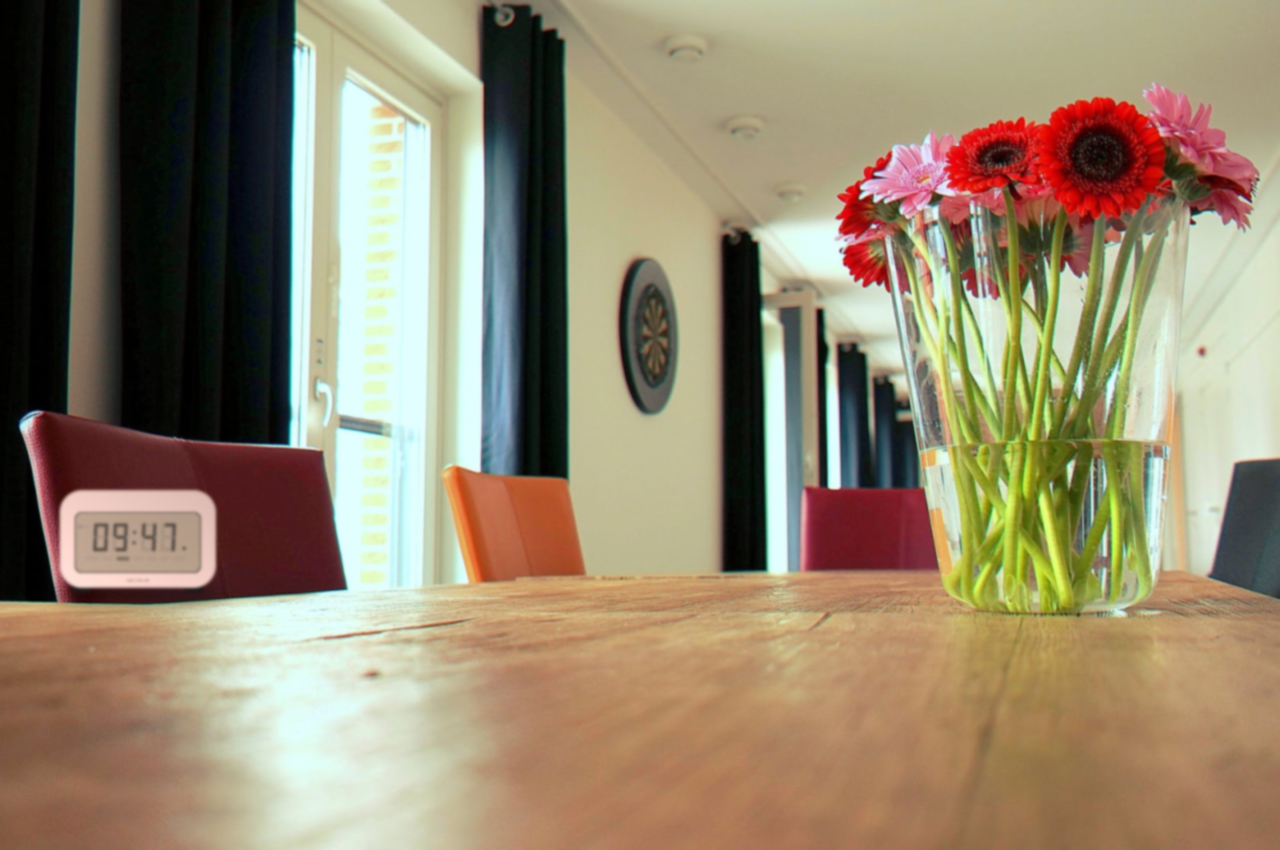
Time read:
9 h 47 min
